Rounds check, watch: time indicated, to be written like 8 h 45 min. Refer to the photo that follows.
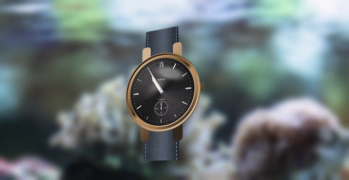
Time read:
10 h 55 min
